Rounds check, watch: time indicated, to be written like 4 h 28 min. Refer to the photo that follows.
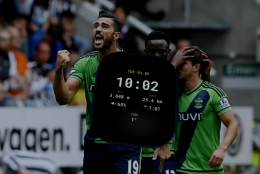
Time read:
10 h 02 min
